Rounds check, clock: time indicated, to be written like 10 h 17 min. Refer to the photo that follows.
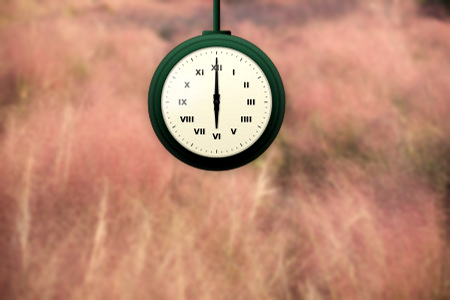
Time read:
6 h 00 min
